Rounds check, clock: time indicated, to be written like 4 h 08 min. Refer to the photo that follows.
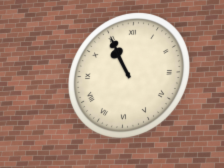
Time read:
10 h 55 min
